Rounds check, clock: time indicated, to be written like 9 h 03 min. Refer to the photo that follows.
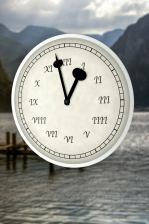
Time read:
12 h 58 min
